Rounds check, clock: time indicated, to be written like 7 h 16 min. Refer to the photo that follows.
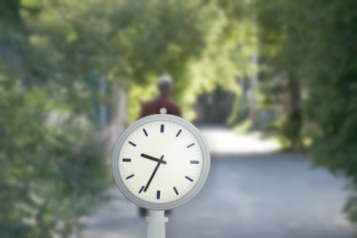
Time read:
9 h 34 min
